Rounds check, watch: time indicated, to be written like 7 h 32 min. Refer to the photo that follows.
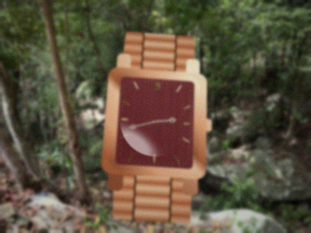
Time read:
2 h 42 min
